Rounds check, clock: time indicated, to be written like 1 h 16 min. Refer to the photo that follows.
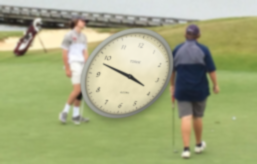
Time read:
3 h 48 min
